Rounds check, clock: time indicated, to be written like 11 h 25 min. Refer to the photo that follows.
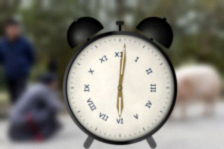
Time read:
6 h 01 min
